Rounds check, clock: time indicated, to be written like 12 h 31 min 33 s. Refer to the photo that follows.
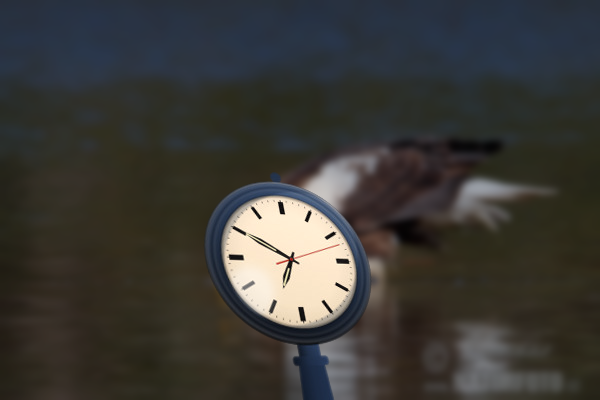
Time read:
6 h 50 min 12 s
